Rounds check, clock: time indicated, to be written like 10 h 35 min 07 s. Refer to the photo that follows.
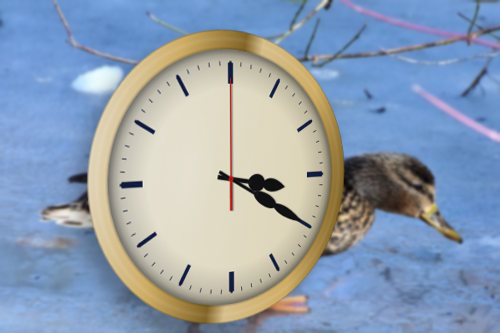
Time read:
3 h 20 min 00 s
